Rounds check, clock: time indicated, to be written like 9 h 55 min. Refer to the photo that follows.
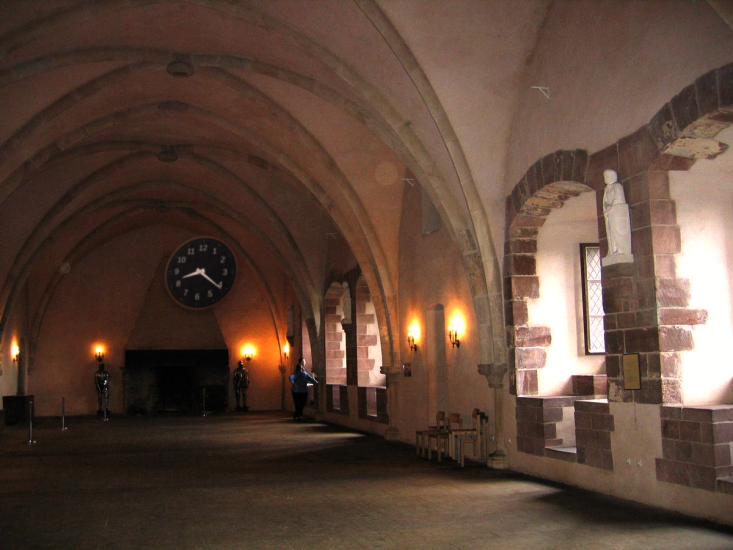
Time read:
8 h 21 min
